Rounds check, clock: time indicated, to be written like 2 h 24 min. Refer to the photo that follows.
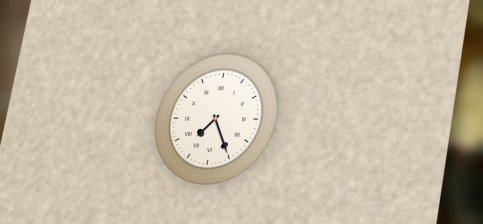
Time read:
7 h 25 min
